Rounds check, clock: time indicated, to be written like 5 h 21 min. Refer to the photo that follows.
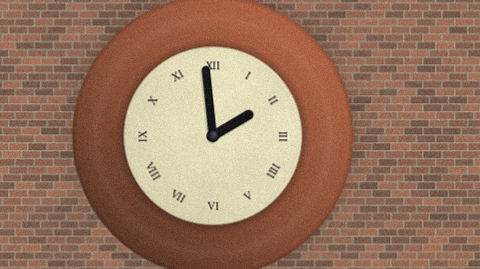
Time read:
1 h 59 min
